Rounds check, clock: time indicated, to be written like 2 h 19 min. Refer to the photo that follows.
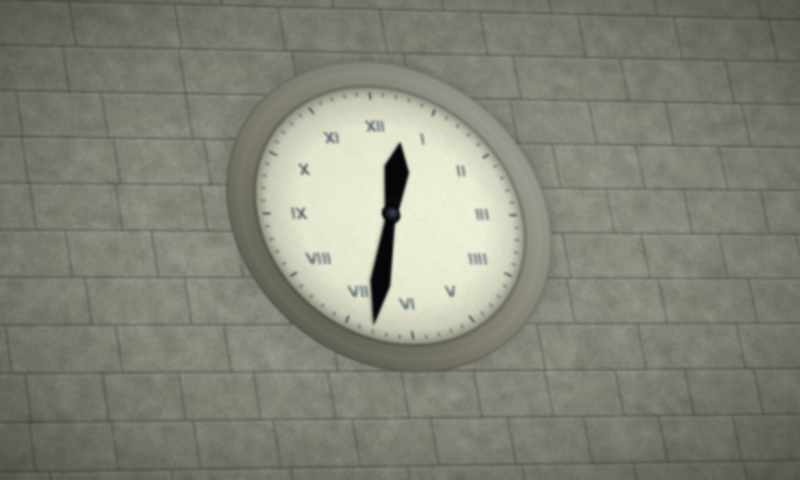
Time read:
12 h 33 min
